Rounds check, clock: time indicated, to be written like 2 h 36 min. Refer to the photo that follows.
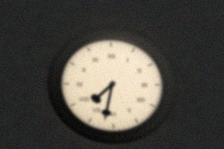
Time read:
7 h 32 min
